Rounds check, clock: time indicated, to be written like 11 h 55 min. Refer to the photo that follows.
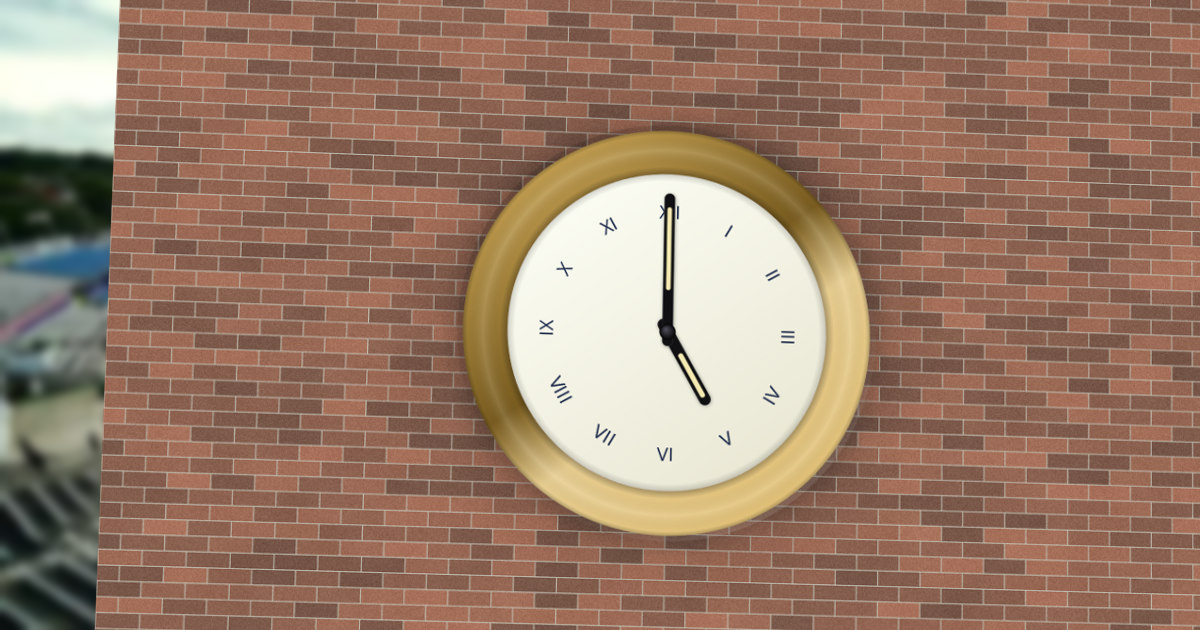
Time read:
5 h 00 min
